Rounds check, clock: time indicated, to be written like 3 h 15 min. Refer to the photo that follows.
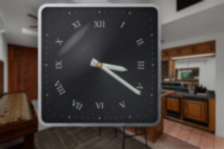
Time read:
3 h 21 min
